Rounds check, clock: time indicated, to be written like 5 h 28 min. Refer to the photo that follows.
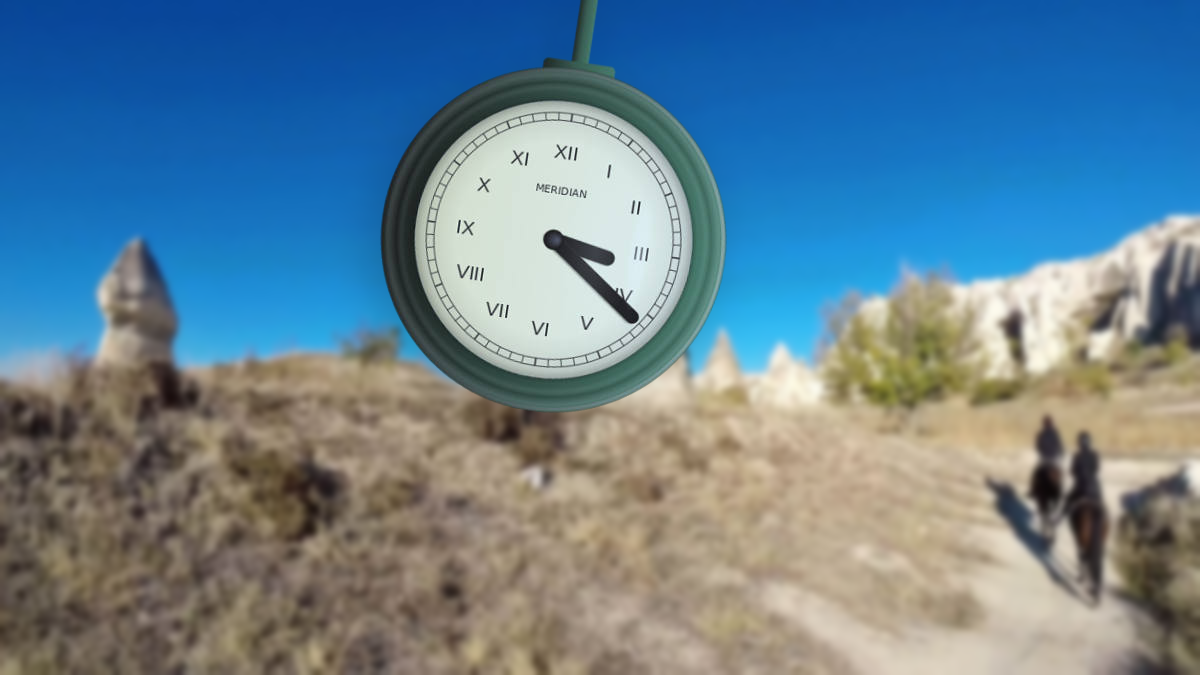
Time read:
3 h 21 min
